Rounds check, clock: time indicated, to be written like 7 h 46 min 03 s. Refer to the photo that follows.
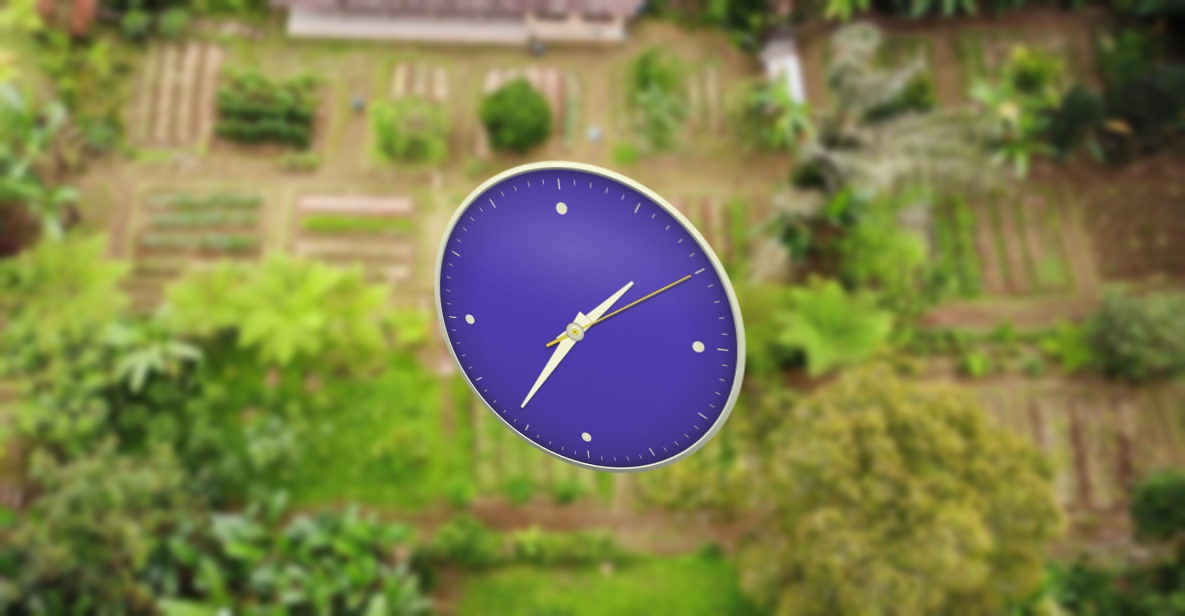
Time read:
1 h 36 min 10 s
